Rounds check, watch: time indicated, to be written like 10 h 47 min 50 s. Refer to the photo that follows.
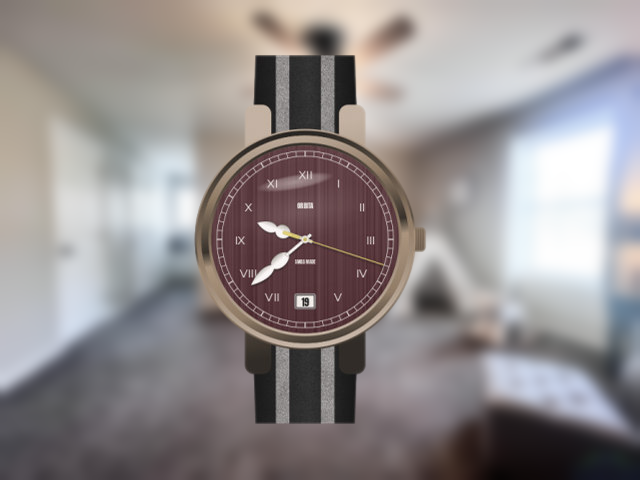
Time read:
9 h 38 min 18 s
